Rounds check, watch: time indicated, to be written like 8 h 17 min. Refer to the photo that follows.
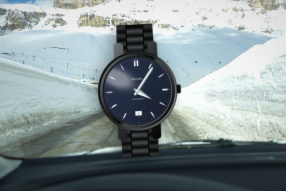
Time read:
4 h 06 min
